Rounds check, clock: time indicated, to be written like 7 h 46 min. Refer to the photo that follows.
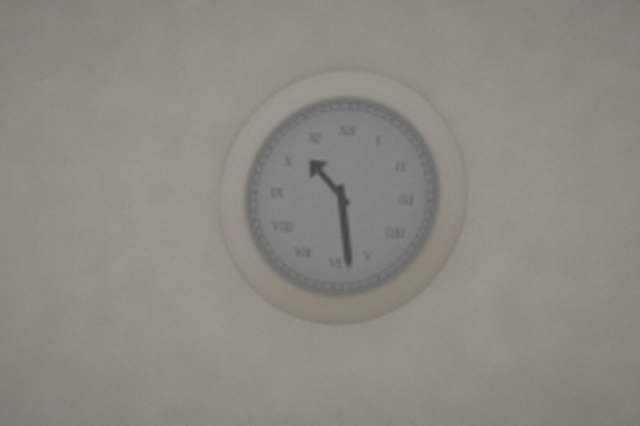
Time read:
10 h 28 min
